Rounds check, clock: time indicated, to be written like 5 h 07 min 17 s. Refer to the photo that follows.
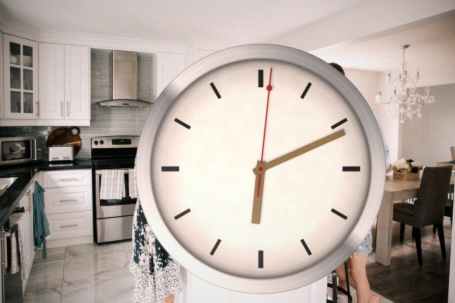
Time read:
6 h 11 min 01 s
